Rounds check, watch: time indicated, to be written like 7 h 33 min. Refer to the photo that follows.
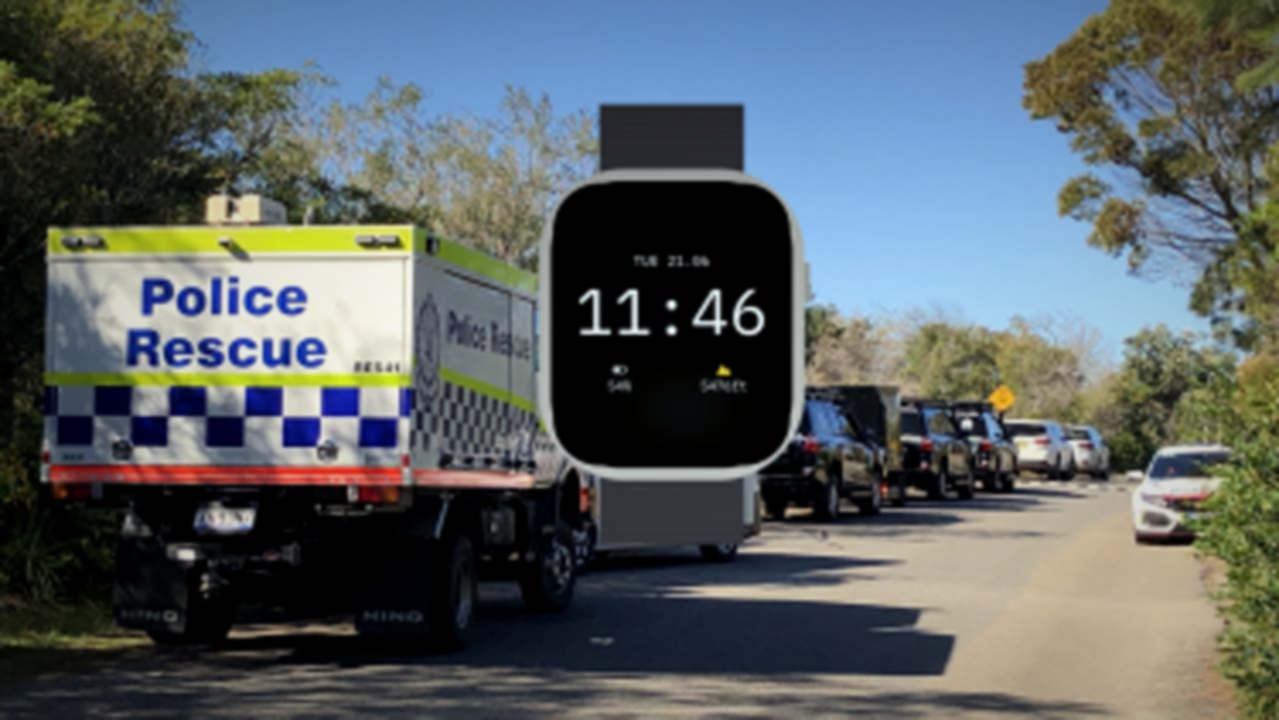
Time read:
11 h 46 min
